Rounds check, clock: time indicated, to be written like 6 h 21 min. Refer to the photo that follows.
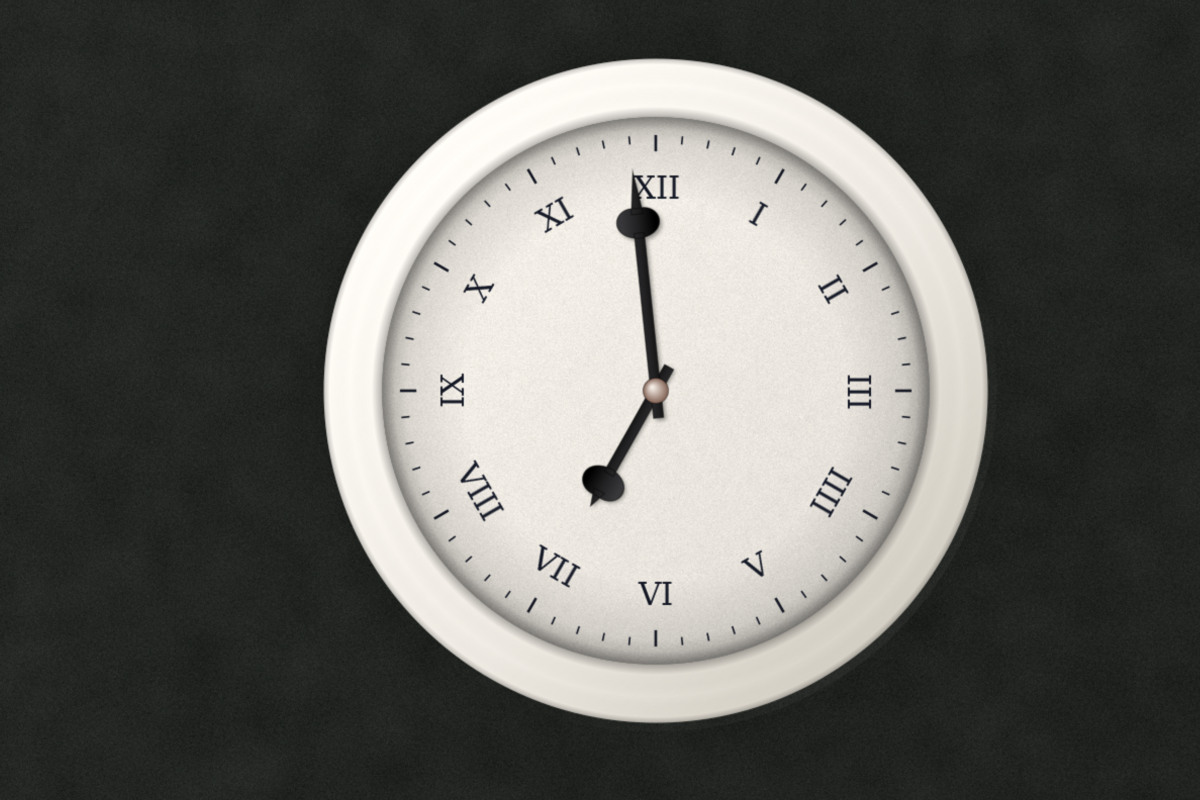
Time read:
6 h 59 min
